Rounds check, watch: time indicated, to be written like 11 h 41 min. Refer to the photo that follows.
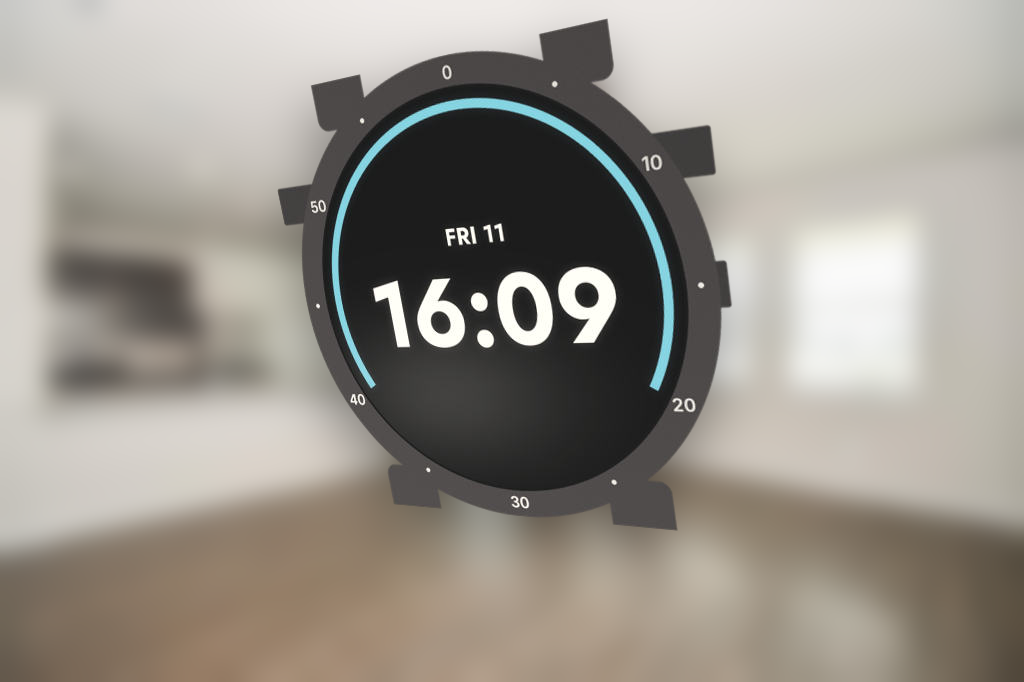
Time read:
16 h 09 min
